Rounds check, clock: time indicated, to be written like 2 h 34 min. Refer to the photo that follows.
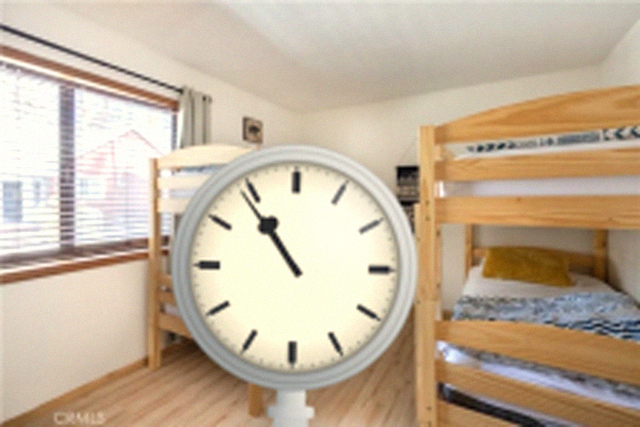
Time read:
10 h 54 min
